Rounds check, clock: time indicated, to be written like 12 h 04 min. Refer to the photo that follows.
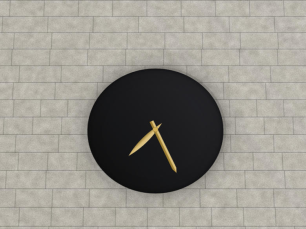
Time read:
7 h 26 min
